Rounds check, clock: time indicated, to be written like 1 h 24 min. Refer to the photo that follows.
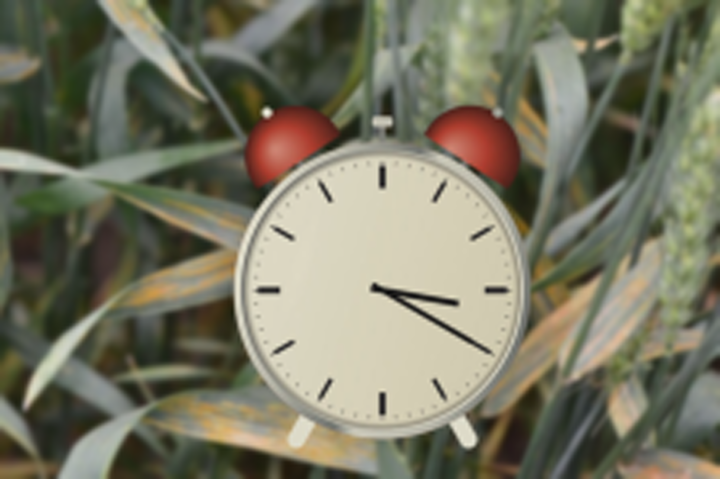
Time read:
3 h 20 min
